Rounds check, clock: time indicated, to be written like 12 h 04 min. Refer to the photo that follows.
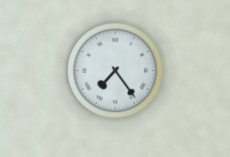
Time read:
7 h 24 min
